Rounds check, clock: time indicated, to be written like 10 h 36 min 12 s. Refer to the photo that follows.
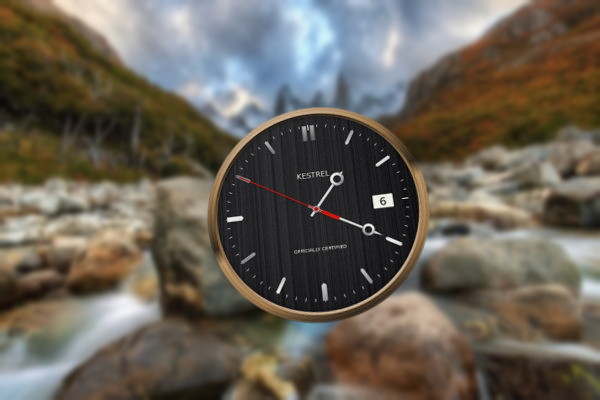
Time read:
1 h 19 min 50 s
